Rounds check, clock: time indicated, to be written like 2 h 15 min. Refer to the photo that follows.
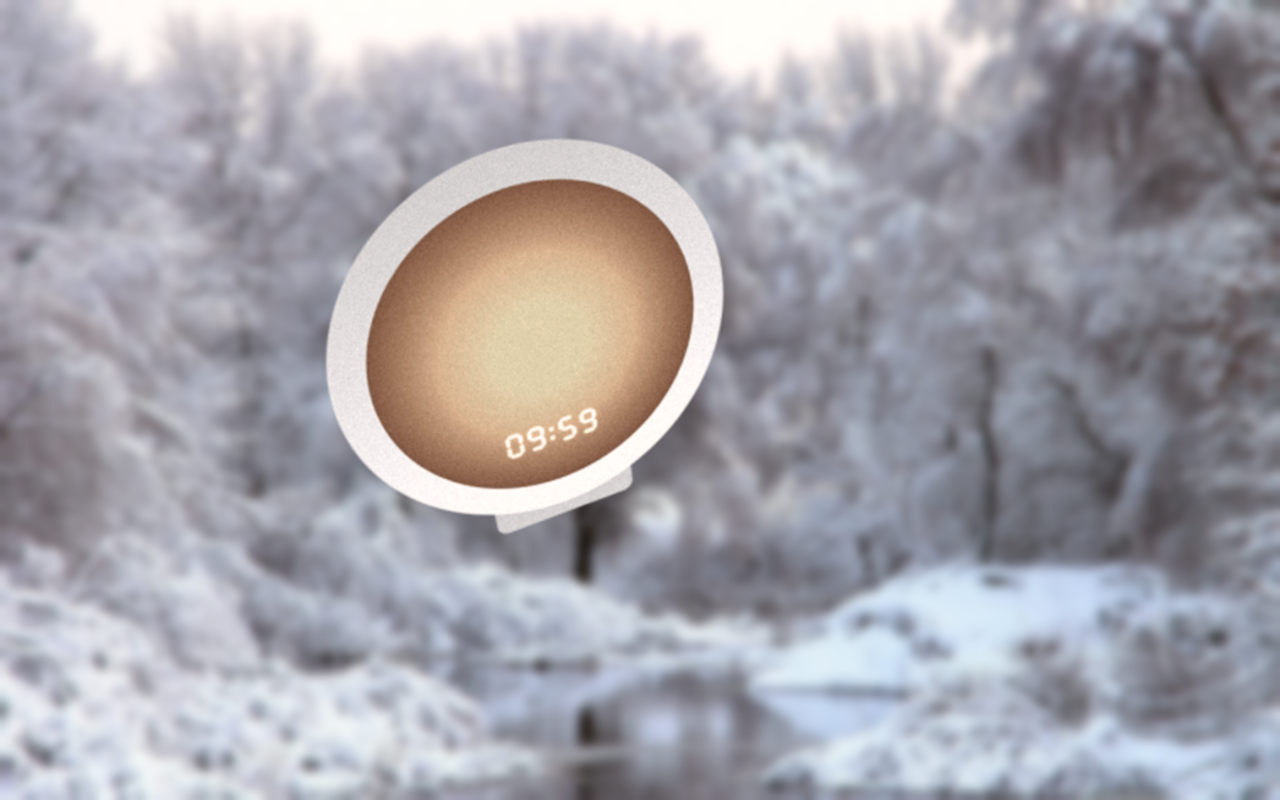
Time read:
9 h 59 min
